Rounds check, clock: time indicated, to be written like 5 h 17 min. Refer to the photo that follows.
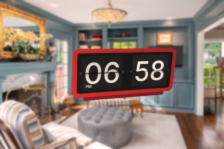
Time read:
6 h 58 min
